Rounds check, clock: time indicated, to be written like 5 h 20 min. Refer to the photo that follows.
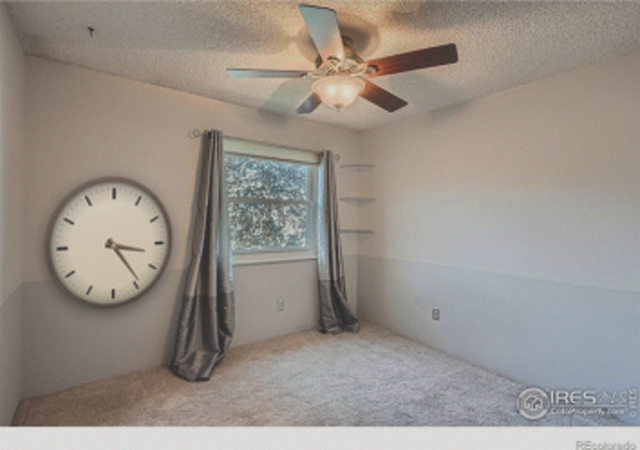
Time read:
3 h 24 min
